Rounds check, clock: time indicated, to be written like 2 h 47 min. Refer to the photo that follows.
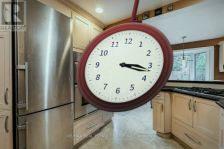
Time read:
3 h 17 min
